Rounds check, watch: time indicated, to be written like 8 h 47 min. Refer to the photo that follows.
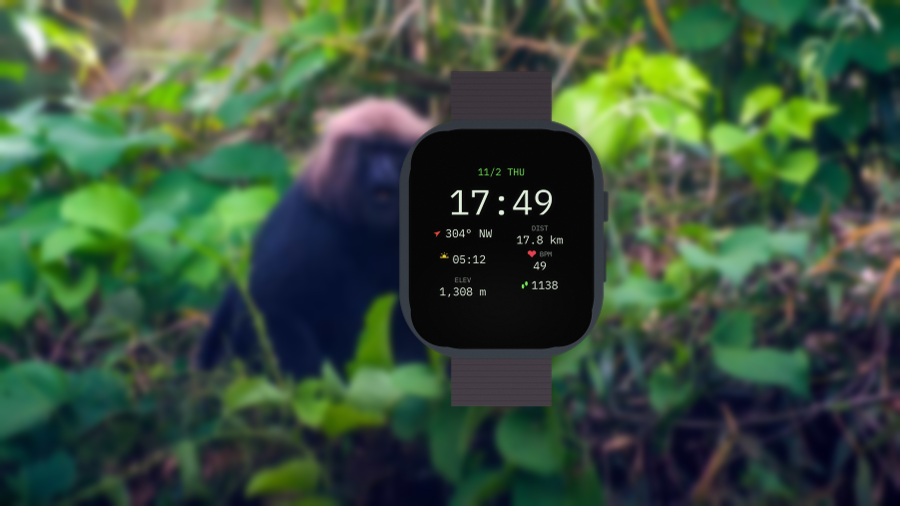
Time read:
17 h 49 min
